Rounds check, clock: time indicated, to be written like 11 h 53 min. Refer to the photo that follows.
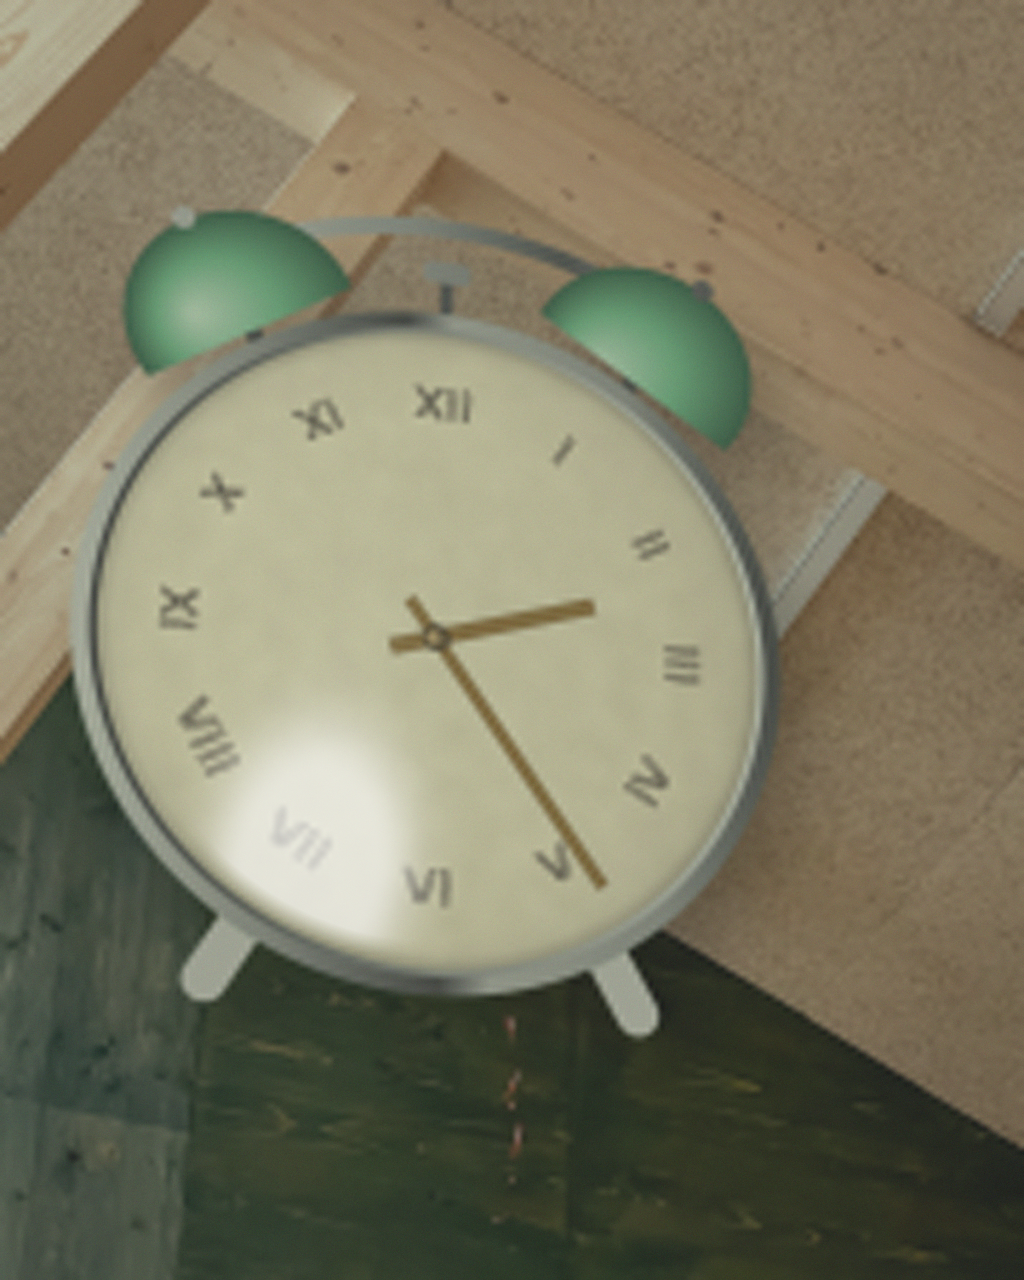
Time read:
2 h 24 min
